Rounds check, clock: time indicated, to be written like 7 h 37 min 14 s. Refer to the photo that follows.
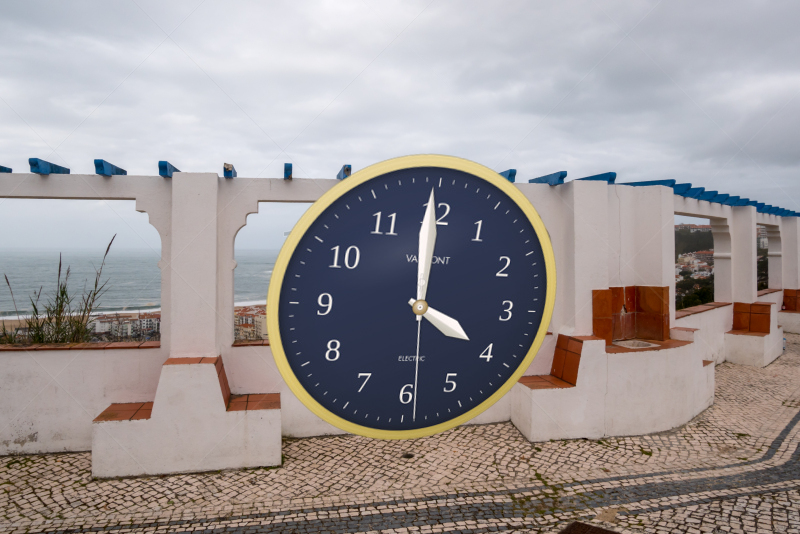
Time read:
3 h 59 min 29 s
